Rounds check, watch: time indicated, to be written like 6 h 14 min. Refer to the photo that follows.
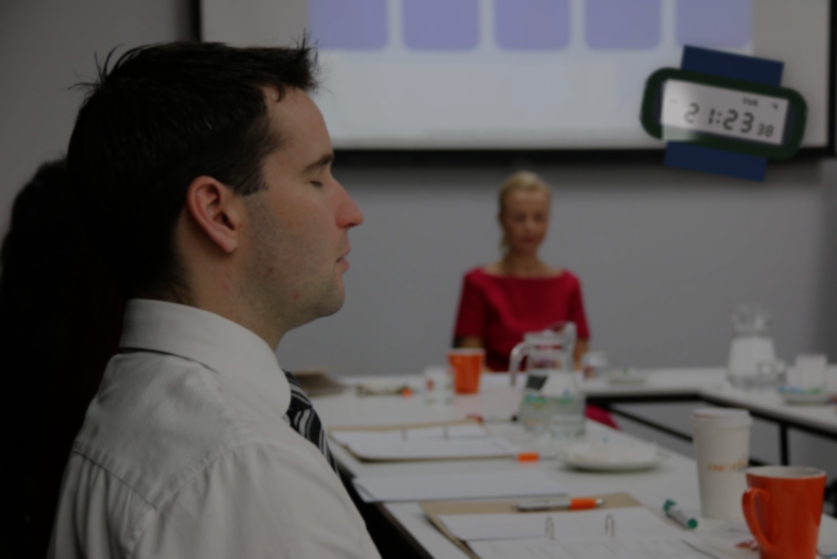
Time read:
21 h 23 min
